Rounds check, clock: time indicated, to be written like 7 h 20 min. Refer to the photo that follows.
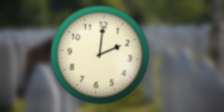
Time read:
2 h 00 min
